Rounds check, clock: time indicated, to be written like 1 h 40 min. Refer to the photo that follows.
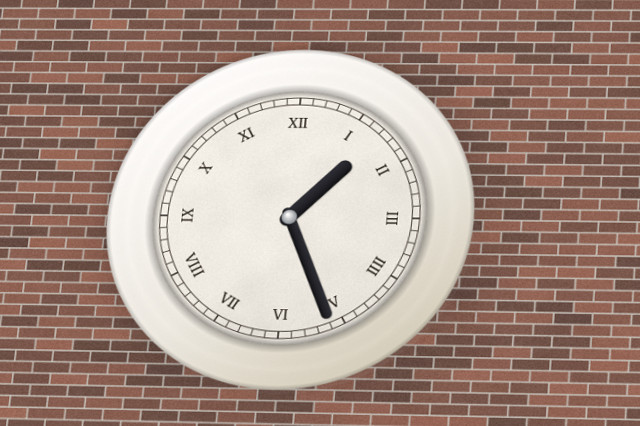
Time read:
1 h 26 min
